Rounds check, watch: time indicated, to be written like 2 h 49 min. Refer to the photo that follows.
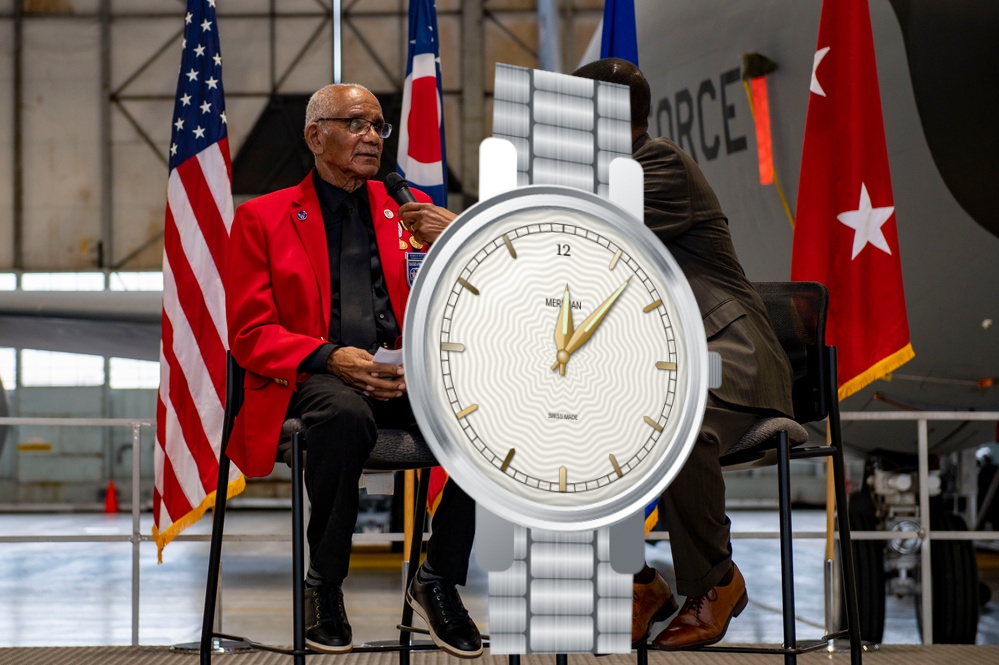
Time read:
12 h 07 min
